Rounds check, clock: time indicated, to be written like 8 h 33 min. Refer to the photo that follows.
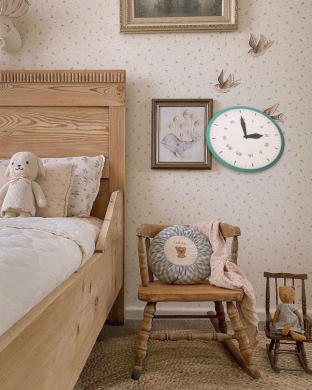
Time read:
3 h 00 min
